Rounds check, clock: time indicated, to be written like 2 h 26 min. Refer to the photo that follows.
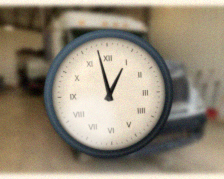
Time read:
12 h 58 min
